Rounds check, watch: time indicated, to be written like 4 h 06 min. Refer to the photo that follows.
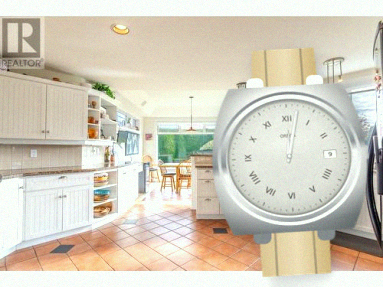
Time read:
12 h 02 min
